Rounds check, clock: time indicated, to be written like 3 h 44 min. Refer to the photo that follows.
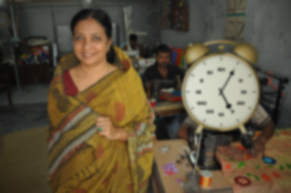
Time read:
5 h 05 min
